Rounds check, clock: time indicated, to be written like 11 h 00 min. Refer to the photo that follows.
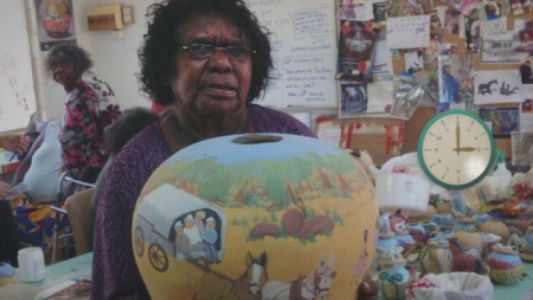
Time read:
3 h 00 min
